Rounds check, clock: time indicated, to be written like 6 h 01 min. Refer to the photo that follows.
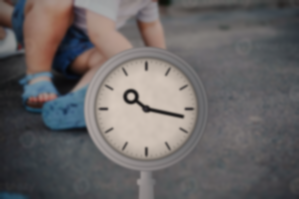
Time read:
10 h 17 min
